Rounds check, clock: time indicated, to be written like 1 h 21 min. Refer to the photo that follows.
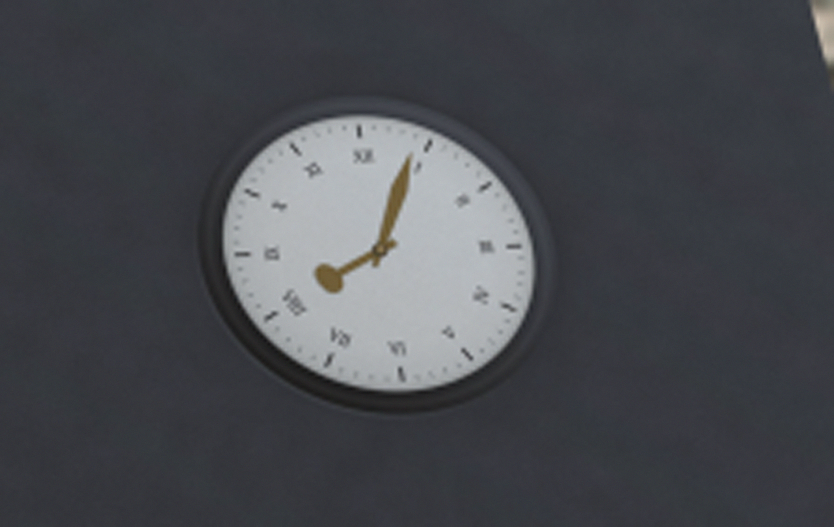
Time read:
8 h 04 min
